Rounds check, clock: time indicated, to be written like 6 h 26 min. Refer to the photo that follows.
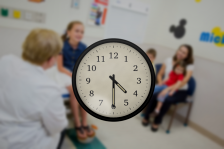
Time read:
4 h 30 min
